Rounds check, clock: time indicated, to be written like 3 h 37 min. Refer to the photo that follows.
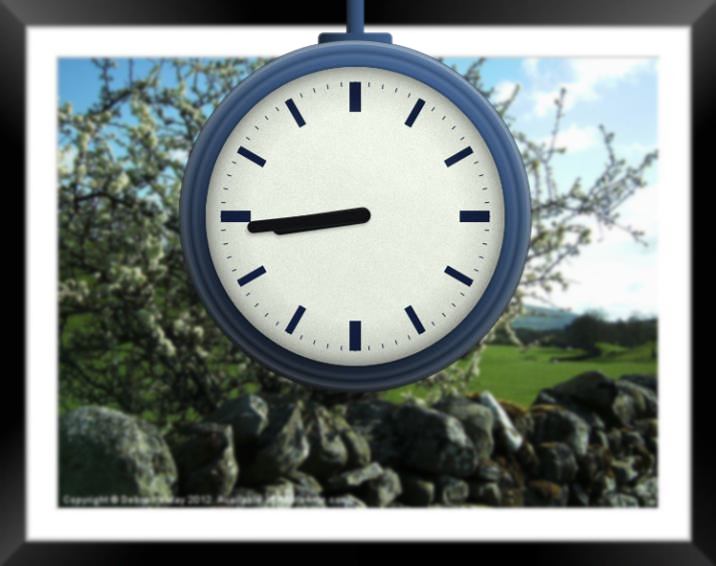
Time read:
8 h 44 min
